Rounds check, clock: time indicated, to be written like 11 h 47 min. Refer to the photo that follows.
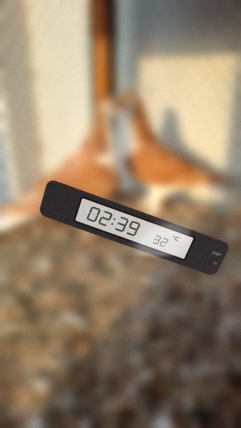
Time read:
2 h 39 min
